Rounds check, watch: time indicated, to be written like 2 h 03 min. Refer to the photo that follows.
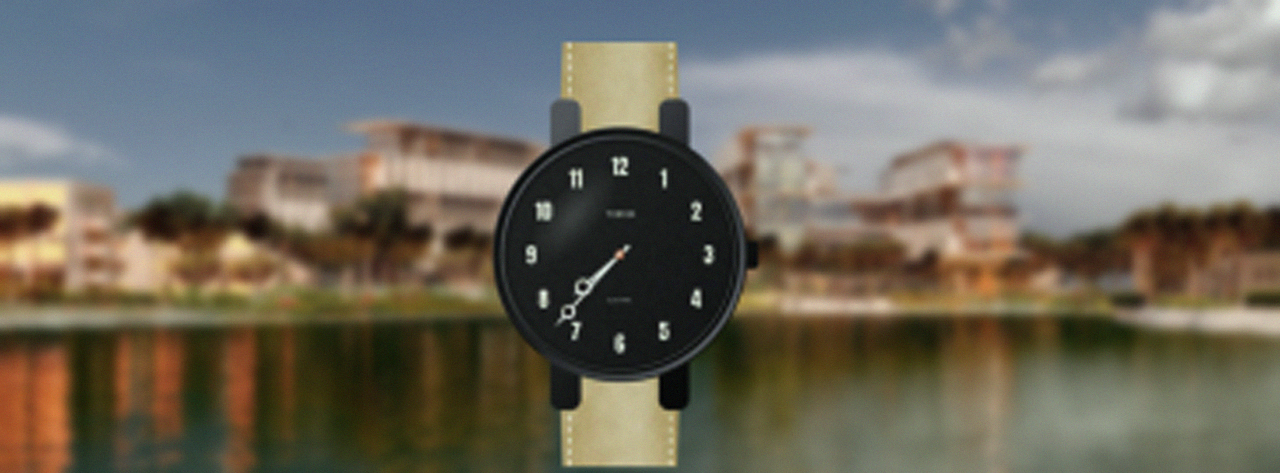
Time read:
7 h 37 min
